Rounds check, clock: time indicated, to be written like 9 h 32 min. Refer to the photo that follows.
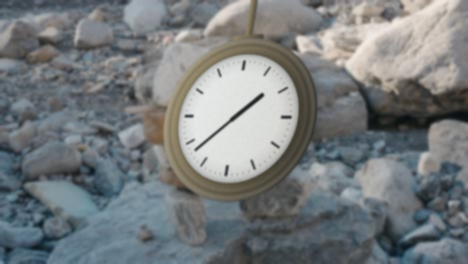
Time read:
1 h 38 min
